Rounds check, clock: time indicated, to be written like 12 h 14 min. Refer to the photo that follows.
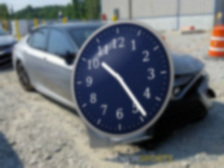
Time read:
10 h 24 min
